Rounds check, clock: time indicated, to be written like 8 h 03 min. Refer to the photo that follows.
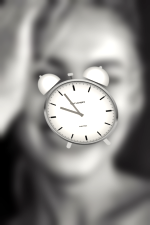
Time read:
9 h 56 min
